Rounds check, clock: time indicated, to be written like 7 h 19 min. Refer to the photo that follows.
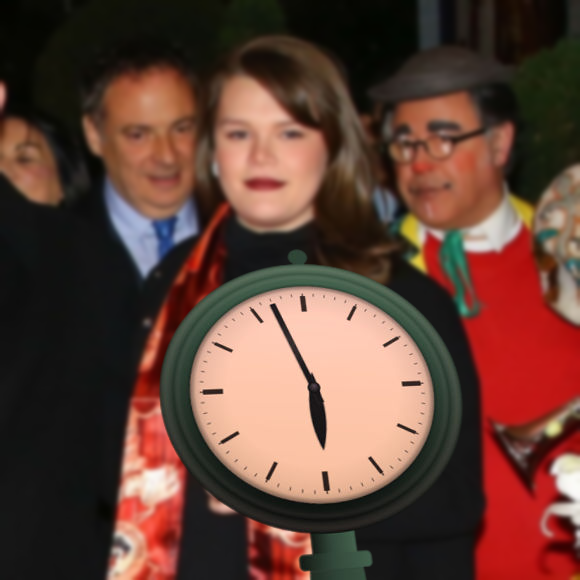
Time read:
5 h 57 min
